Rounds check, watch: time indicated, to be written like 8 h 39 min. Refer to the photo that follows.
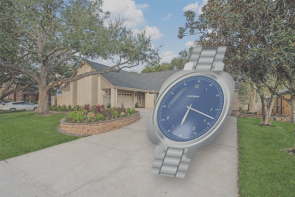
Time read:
6 h 18 min
